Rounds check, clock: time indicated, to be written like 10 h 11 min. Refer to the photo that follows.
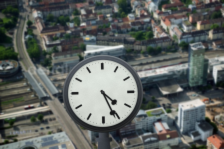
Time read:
4 h 26 min
